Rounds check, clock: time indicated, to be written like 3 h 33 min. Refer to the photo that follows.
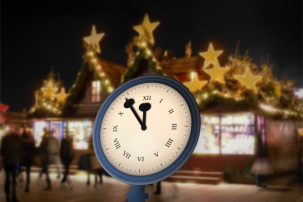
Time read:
11 h 54 min
